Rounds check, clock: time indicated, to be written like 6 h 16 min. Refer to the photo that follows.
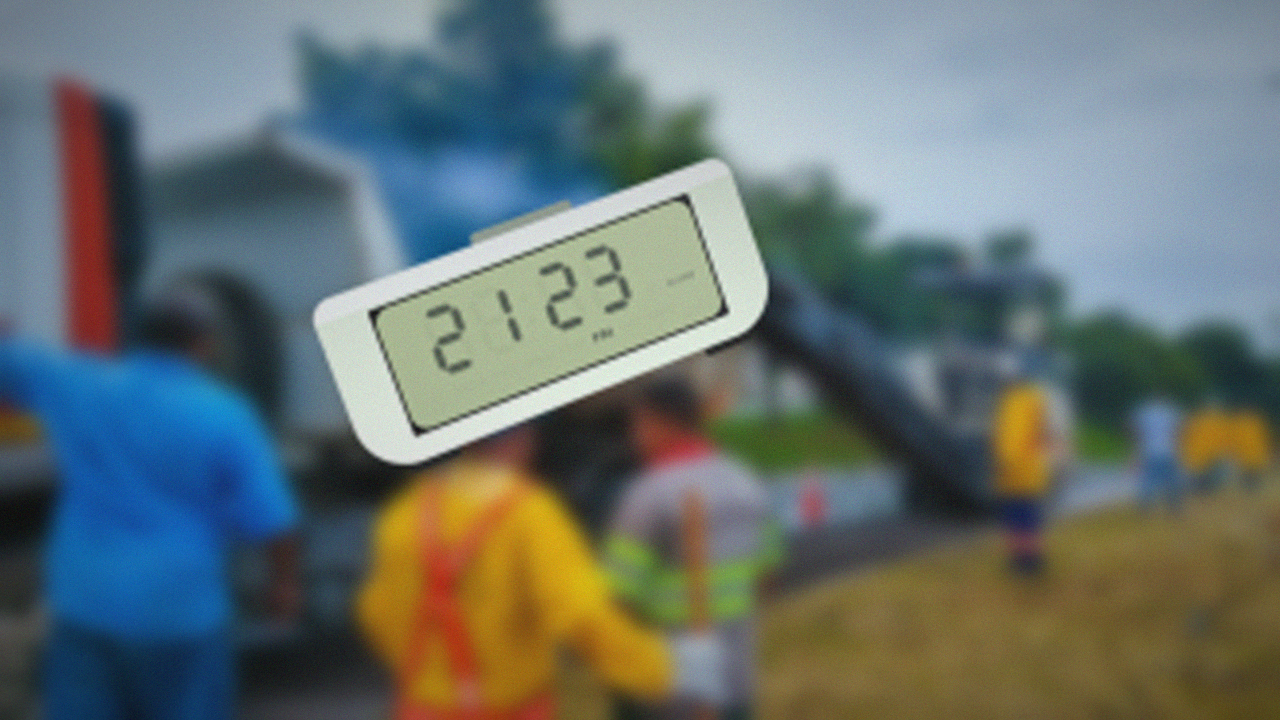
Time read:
21 h 23 min
